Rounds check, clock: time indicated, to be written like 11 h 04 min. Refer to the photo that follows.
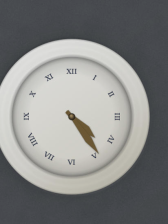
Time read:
4 h 24 min
